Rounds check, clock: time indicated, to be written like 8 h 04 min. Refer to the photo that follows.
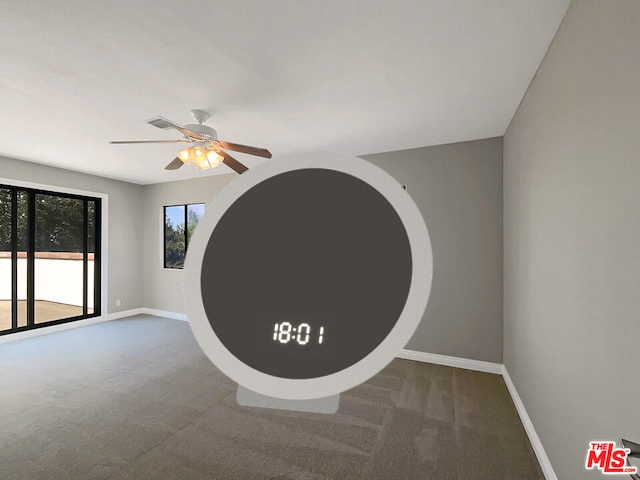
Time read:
18 h 01 min
